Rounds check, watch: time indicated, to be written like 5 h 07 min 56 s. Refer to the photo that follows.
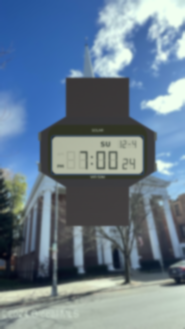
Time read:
7 h 00 min 24 s
